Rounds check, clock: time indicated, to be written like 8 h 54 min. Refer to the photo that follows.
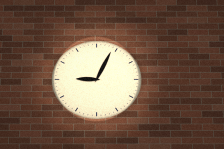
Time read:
9 h 04 min
